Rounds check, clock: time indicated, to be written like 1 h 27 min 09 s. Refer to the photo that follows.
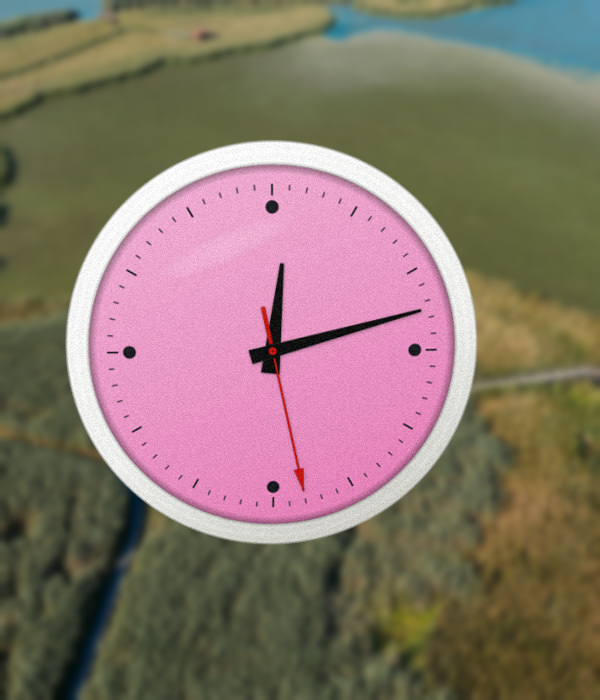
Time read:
12 h 12 min 28 s
